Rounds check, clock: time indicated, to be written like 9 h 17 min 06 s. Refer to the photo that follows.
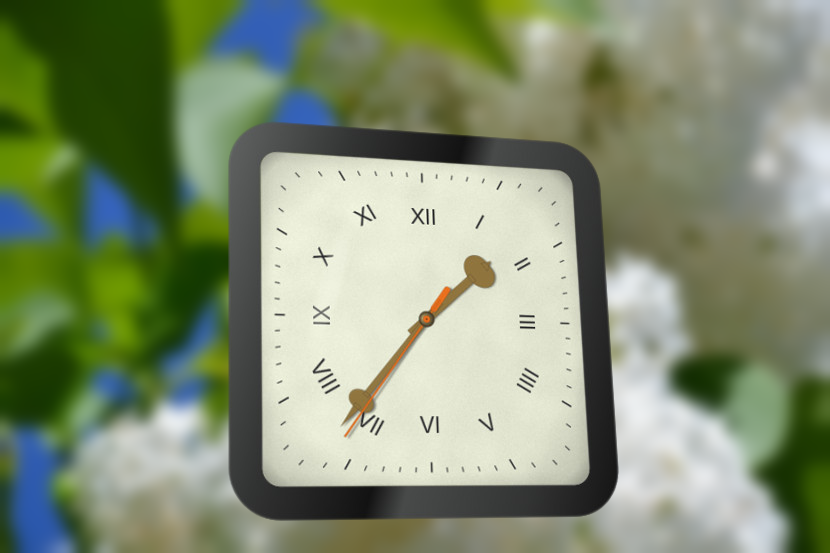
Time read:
1 h 36 min 36 s
